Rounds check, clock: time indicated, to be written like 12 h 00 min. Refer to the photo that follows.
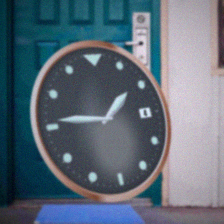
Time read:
1 h 46 min
